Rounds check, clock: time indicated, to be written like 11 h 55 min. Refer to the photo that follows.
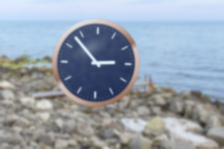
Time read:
2 h 53 min
